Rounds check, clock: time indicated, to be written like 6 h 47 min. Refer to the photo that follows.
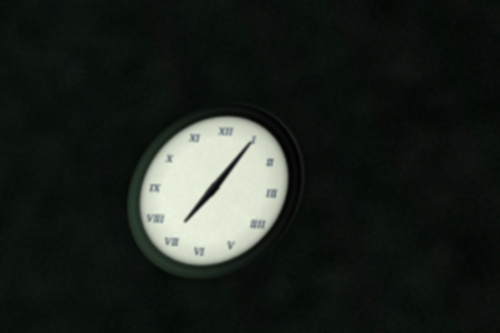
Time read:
7 h 05 min
